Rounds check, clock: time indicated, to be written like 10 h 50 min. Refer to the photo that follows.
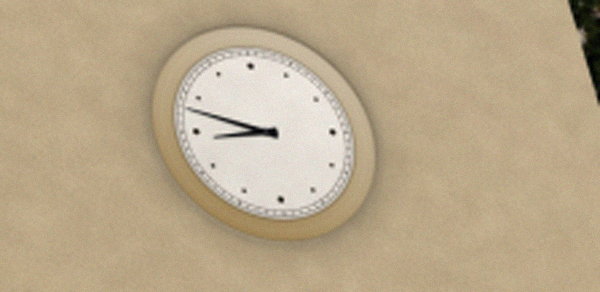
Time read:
8 h 48 min
